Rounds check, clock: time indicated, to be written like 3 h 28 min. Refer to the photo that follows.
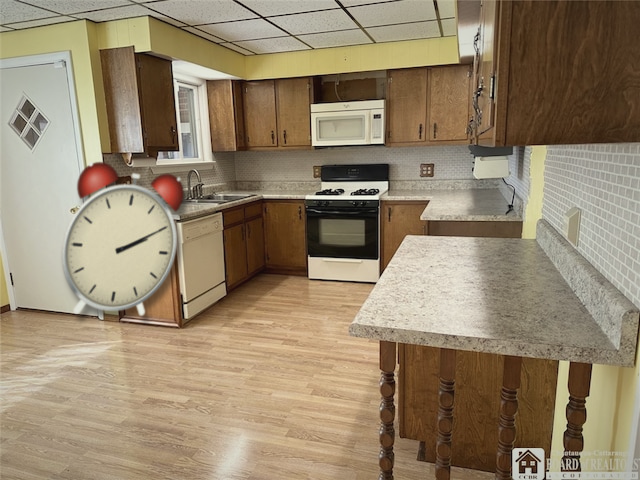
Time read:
2 h 10 min
